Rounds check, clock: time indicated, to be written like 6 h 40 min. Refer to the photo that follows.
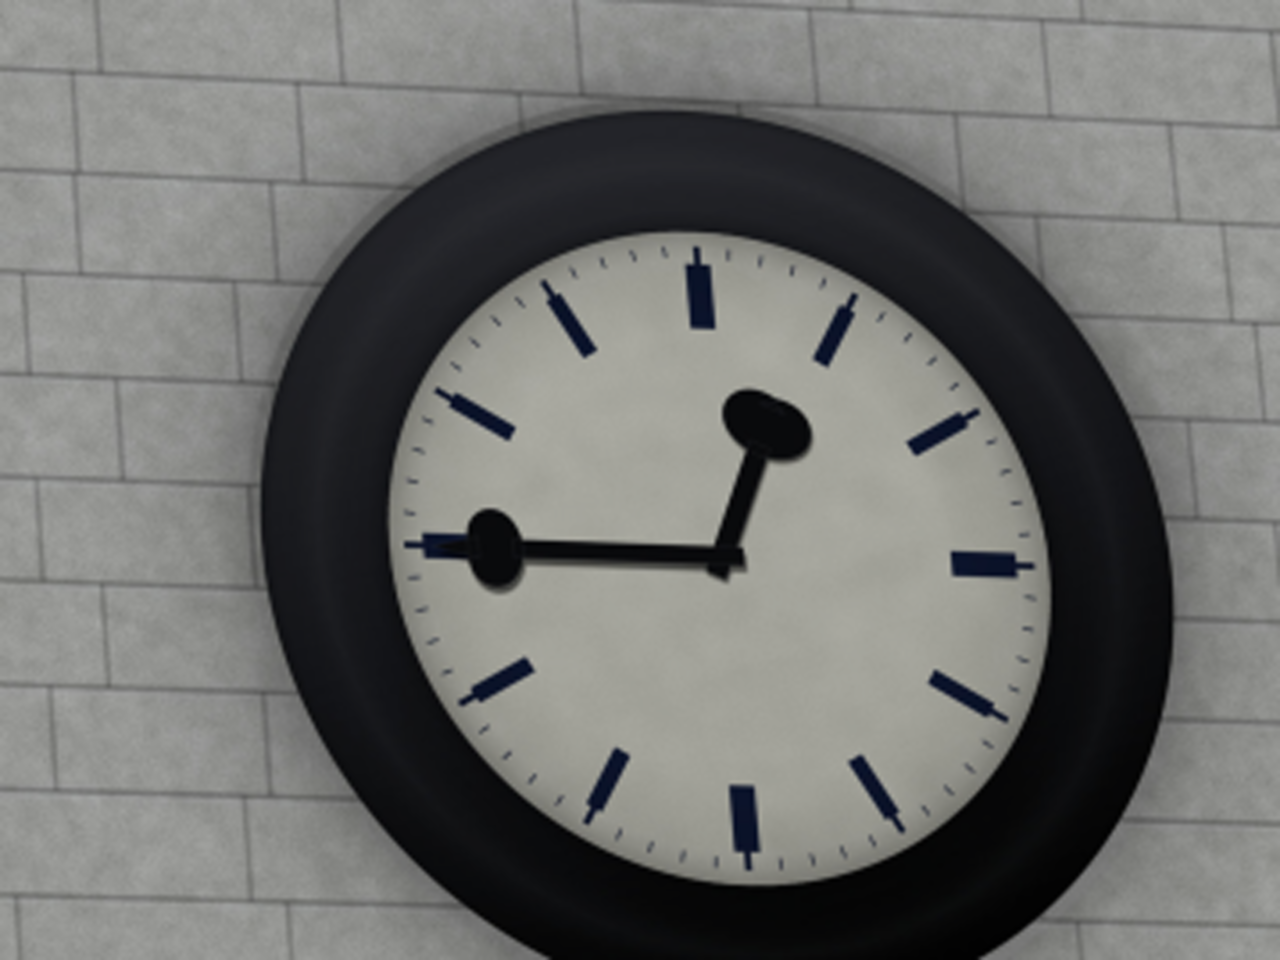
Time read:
12 h 45 min
